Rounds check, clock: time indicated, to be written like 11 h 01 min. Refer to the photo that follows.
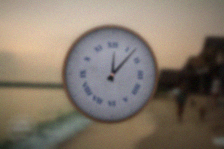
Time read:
12 h 07 min
